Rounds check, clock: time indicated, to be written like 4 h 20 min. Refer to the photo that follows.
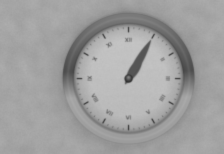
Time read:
1 h 05 min
